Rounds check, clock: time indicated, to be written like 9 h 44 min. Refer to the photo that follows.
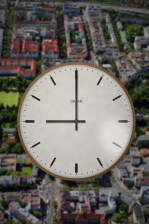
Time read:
9 h 00 min
